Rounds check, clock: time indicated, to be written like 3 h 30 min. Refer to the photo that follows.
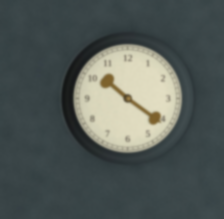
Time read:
10 h 21 min
